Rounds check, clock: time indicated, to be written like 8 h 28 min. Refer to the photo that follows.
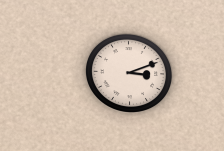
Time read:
3 h 11 min
